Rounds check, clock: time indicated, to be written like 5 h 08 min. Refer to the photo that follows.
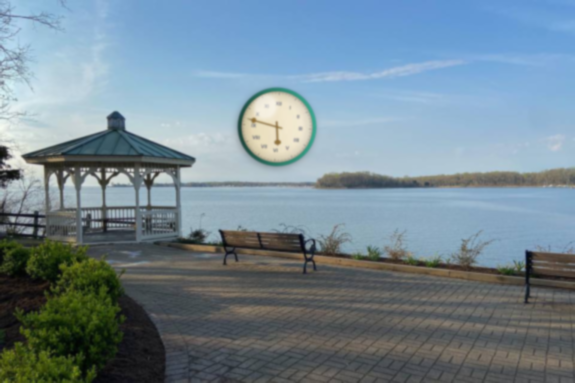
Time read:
5 h 47 min
